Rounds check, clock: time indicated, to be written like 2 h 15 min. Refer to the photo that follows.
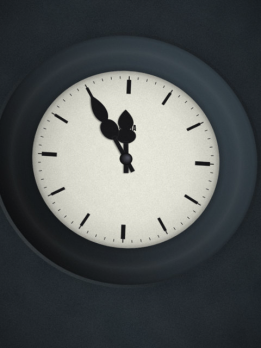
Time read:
11 h 55 min
